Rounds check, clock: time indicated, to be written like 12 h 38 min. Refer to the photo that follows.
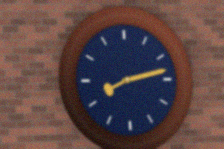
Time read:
8 h 13 min
